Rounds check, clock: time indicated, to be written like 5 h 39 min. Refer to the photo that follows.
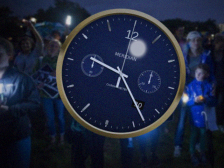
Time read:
9 h 23 min
